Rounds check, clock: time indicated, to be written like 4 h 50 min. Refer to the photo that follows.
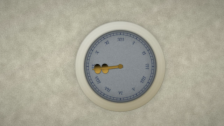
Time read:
8 h 44 min
